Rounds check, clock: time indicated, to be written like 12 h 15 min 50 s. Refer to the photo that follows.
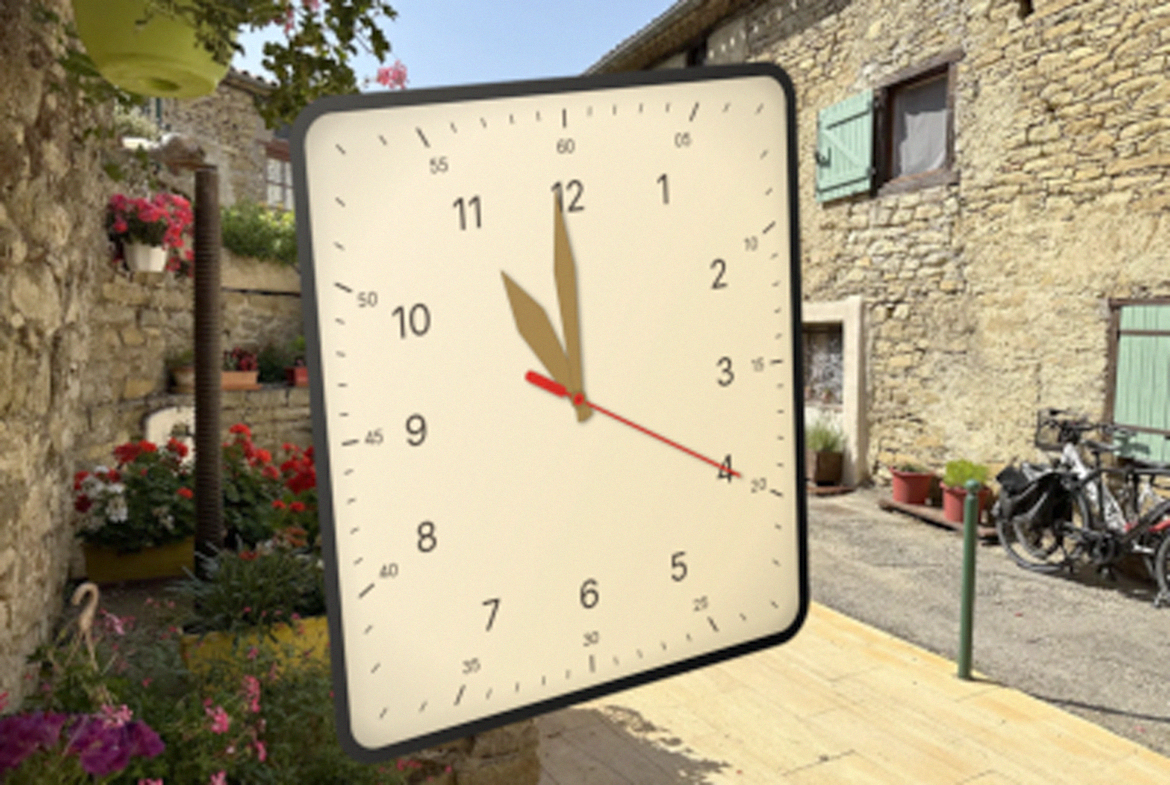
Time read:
10 h 59 min 20 s
